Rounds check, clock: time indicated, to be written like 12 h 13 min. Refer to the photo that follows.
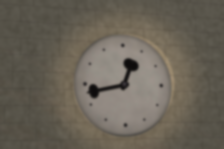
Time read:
12 h 43 min
